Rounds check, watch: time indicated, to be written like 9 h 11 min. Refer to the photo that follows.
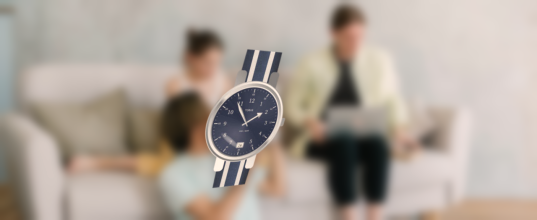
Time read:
1 h 54 min
